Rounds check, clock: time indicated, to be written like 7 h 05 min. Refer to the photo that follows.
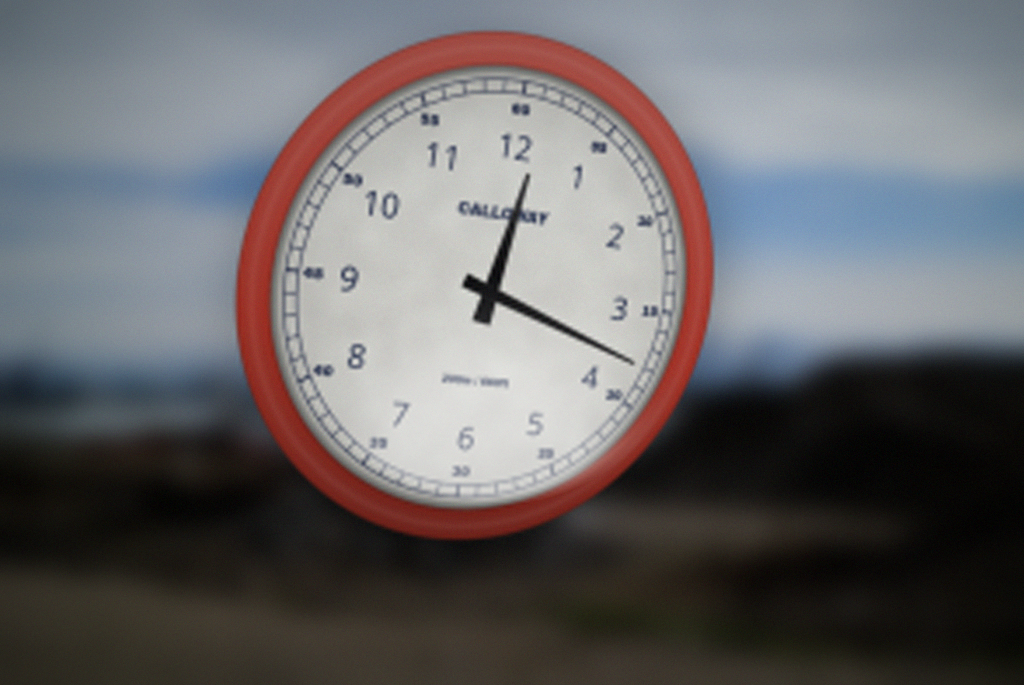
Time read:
12 h 18 min
